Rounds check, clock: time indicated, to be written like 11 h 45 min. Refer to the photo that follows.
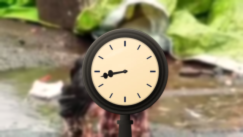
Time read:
8 h 43 min
